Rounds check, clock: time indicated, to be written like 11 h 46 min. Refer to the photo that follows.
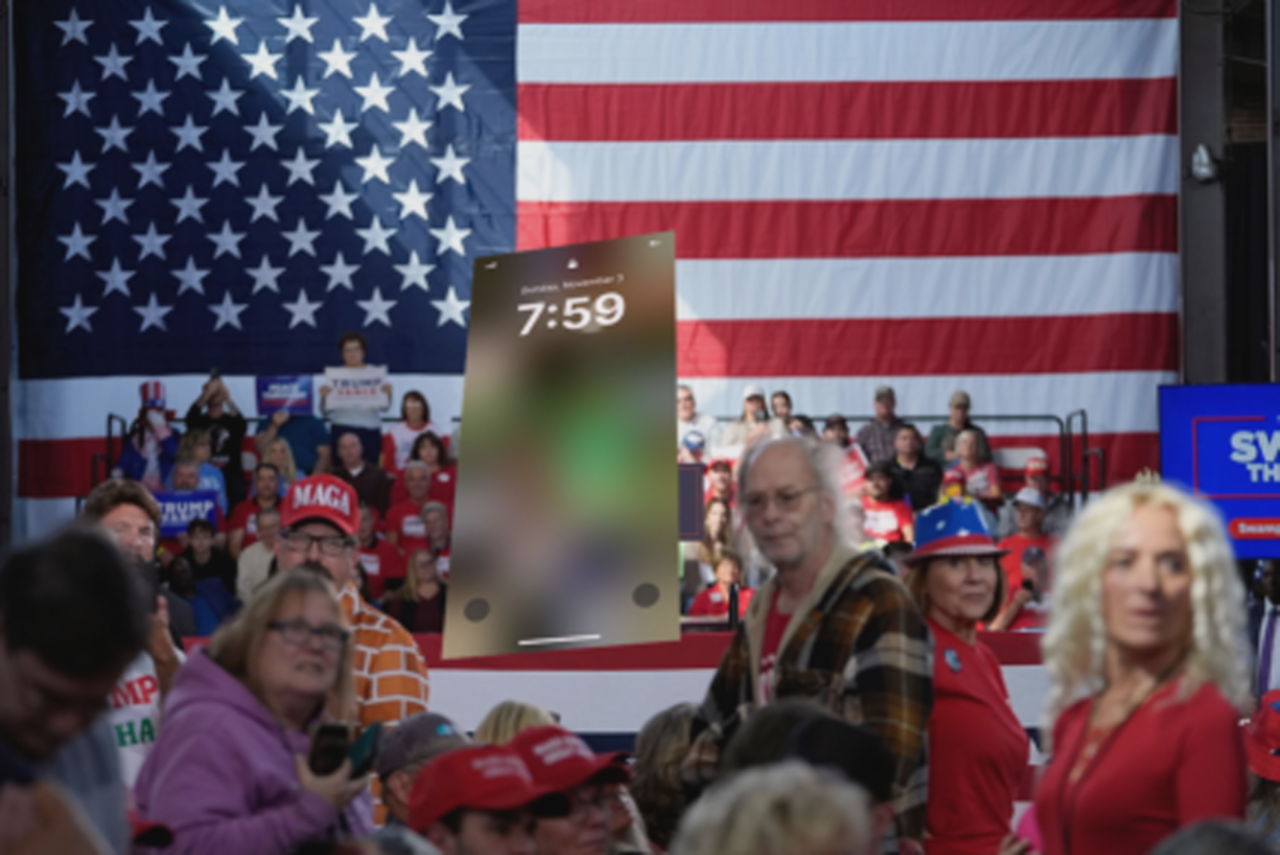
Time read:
7 h 59 min
